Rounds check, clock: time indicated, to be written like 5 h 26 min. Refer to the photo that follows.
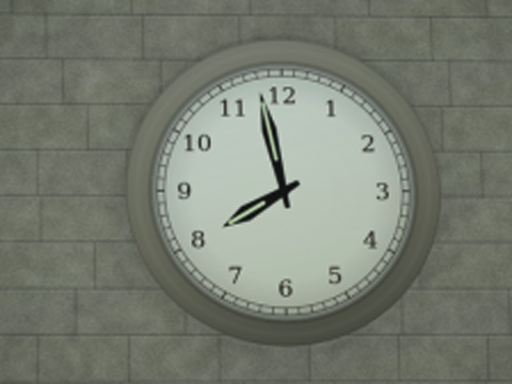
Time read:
7 h 58 min
